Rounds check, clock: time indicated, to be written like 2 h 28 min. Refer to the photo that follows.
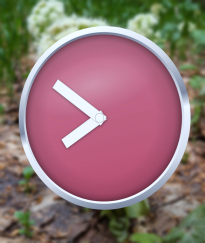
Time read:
7 h 51 min
